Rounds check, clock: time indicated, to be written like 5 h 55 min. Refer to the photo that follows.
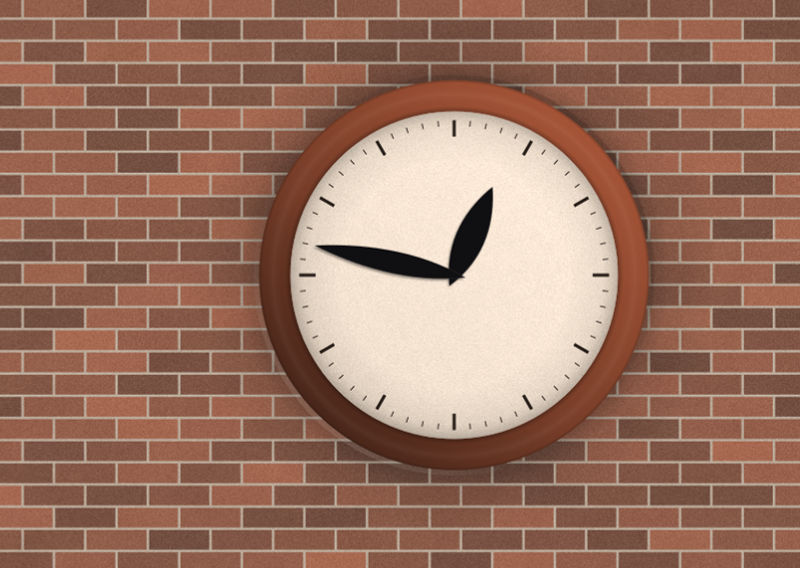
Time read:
12 h 47 min
